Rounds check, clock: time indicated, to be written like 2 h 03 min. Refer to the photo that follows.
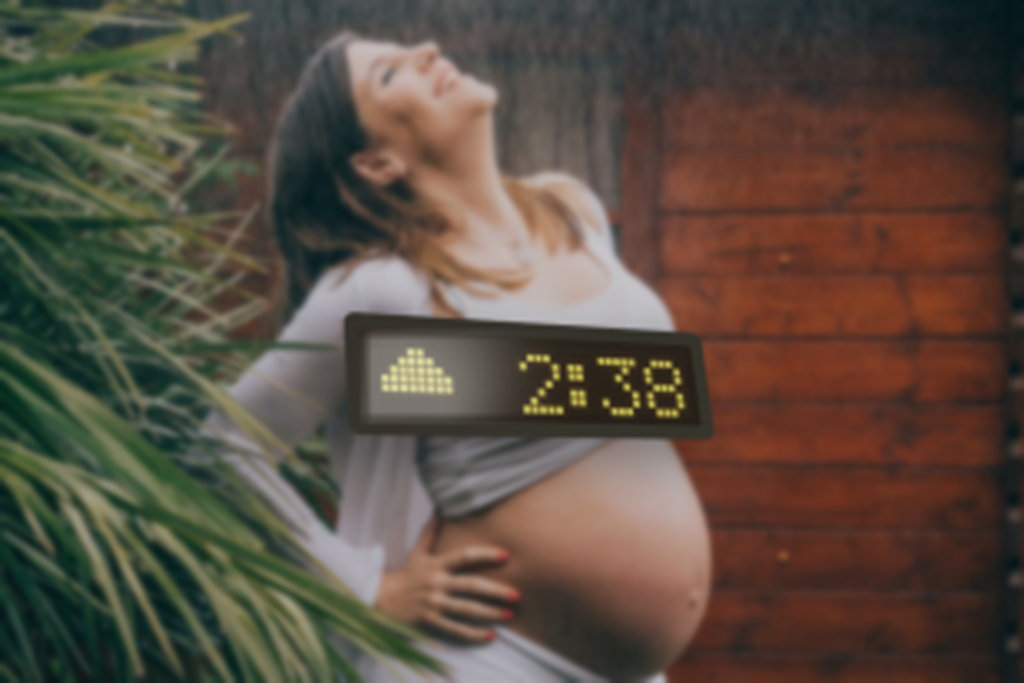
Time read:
2 h 38 min
